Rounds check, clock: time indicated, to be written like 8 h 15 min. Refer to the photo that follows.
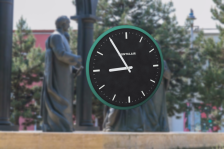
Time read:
8 h 55 min
